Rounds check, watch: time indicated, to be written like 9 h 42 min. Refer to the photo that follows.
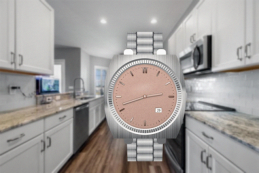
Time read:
2 h 42 min
